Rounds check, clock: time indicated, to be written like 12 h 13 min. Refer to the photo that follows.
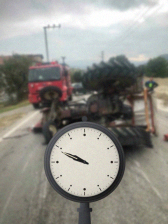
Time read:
9 h 49 min
